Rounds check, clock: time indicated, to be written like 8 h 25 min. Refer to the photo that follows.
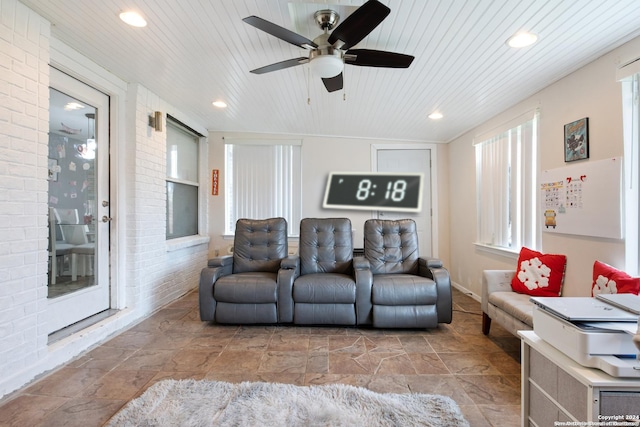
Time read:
8 h 18 min
